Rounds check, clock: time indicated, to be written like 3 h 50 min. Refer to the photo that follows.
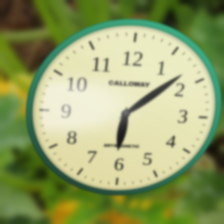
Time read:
6 h 08 min
